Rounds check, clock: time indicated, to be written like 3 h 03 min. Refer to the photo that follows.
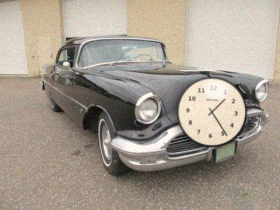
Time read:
1 h 24 min
